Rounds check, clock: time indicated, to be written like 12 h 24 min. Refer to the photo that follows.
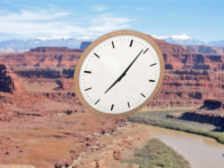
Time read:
7 h 04 min
